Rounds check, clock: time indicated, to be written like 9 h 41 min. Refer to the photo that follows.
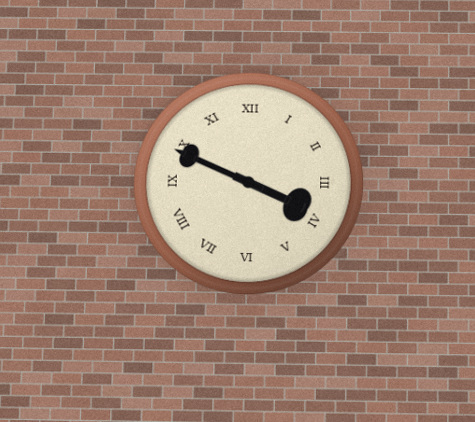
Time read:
3 h 49 min
